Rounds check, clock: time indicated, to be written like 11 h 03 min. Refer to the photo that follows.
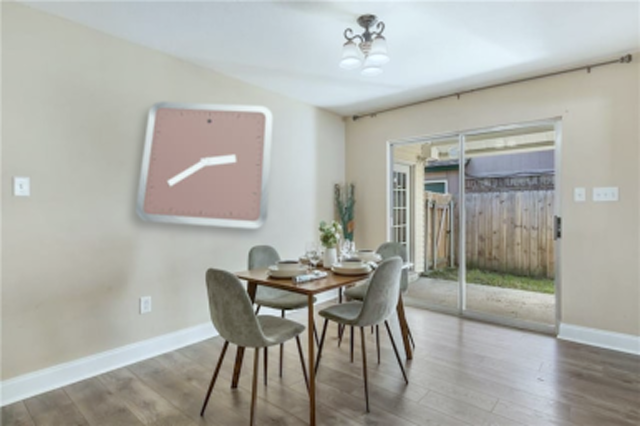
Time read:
2 h 39 min
